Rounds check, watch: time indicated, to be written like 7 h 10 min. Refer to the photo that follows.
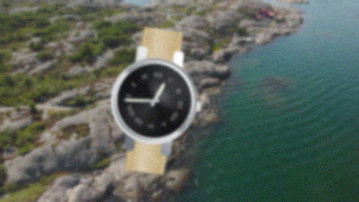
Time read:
12 h 44 min
